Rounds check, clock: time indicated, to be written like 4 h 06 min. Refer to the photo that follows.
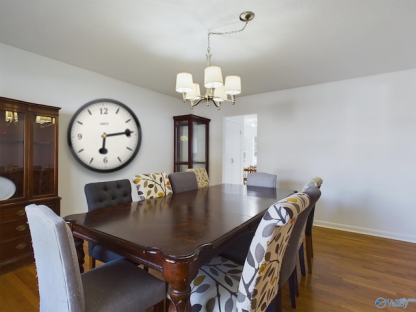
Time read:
6 h 14 min
